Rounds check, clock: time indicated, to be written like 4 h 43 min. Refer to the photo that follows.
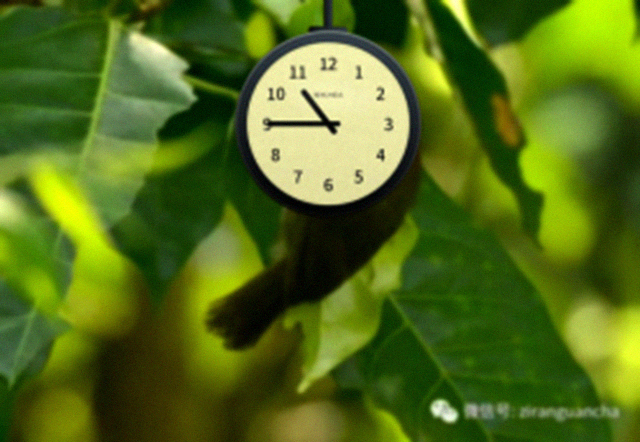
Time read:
10 h 45 min
